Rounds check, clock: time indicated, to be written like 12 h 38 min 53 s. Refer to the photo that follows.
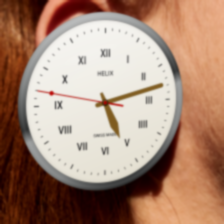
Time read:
5 h 12 min 47 s
